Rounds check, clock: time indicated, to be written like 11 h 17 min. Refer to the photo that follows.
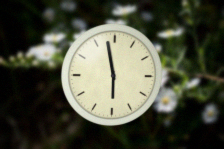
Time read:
5 h 58 min
